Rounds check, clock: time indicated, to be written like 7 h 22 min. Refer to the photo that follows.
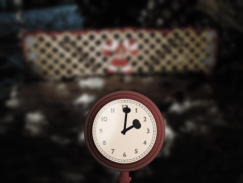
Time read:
2 h 01 min
